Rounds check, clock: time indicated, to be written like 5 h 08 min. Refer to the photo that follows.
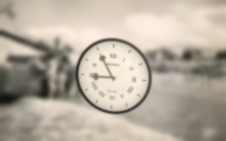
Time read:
8 h 55 min
